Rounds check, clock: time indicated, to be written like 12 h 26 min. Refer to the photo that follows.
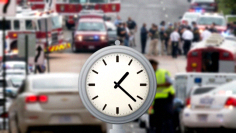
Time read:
1 h 22 min
